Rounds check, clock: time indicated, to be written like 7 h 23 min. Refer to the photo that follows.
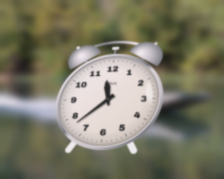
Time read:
11 h 38 min
